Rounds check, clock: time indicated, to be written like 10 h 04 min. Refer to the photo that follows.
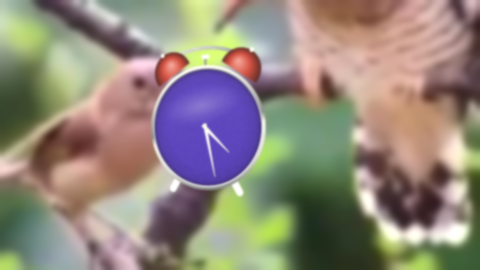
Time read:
4 h 28 min
